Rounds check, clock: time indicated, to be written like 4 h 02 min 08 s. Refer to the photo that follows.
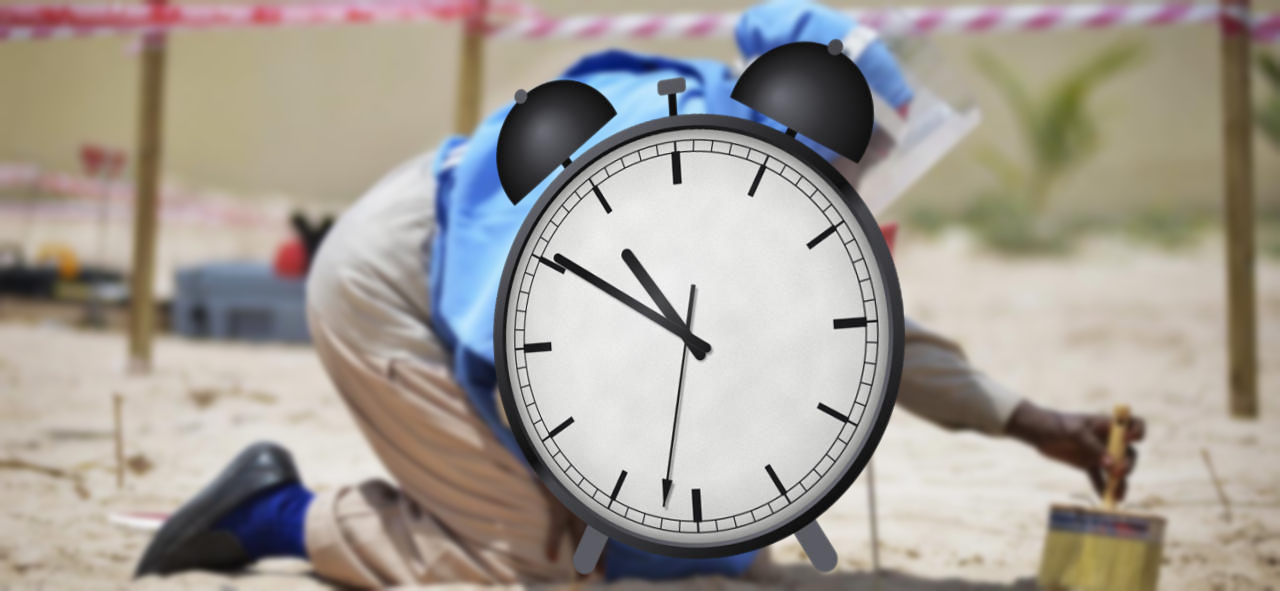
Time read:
10 h 50 min 32 s
